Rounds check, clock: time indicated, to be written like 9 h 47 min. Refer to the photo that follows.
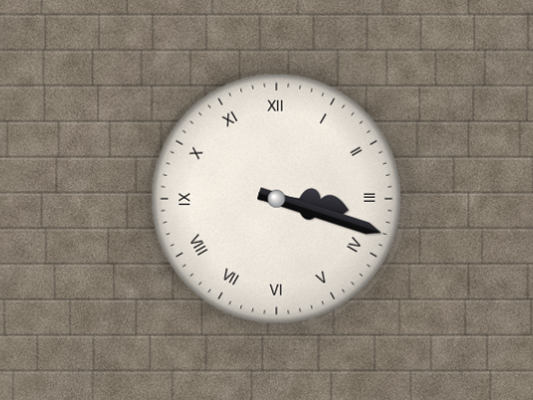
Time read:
3 h 18 min
